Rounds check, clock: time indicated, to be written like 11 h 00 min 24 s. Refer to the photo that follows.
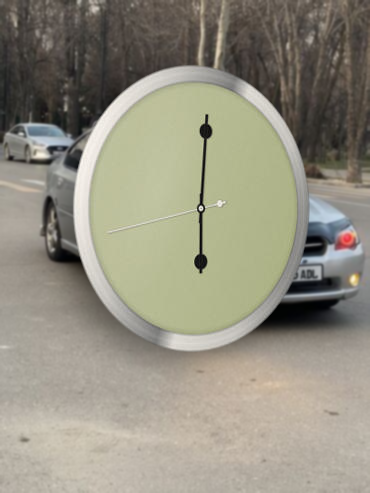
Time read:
6 h 00 min 43 s
